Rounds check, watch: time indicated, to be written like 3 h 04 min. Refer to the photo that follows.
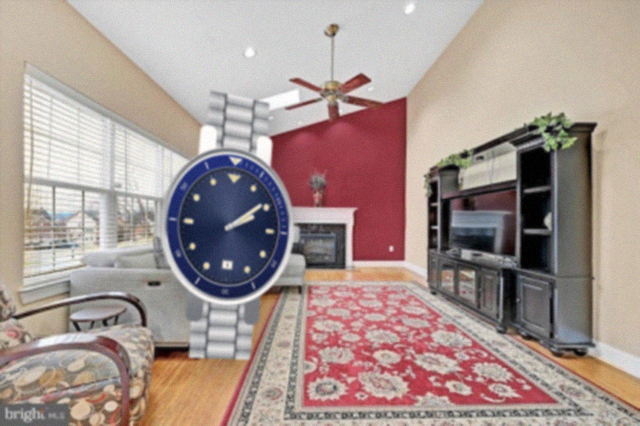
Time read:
2 h 09 min
